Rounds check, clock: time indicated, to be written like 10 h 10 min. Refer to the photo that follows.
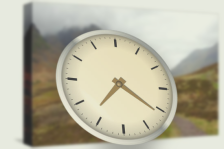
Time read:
7 h 21 min
